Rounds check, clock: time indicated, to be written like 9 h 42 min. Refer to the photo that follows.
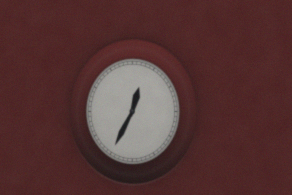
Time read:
12 h 35 min
